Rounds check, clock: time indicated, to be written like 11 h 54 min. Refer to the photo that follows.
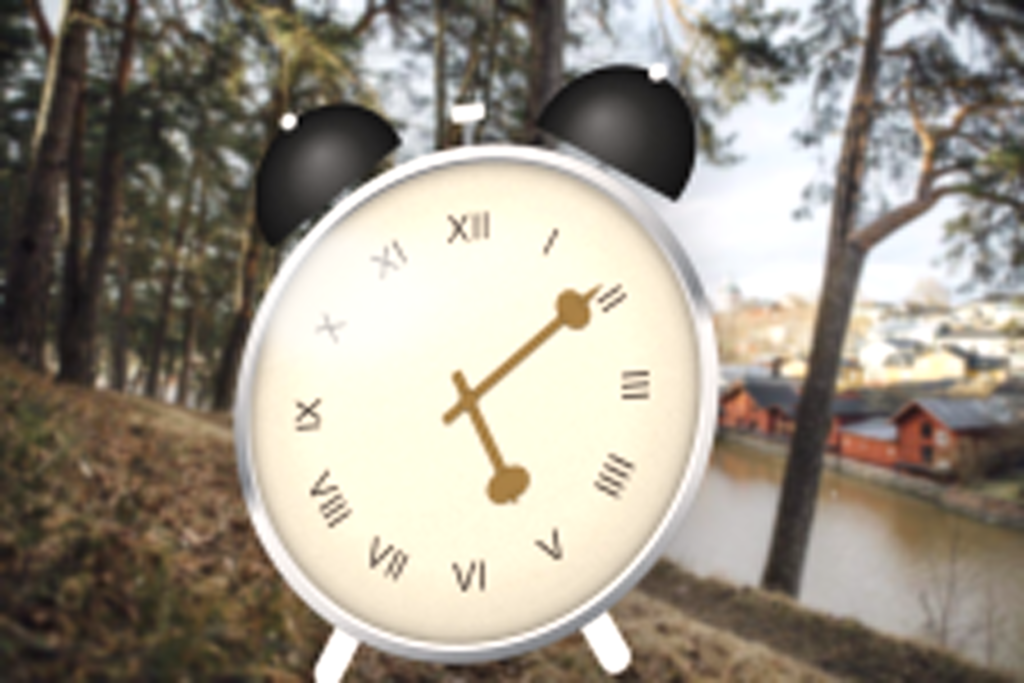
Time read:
5 h 09 min
